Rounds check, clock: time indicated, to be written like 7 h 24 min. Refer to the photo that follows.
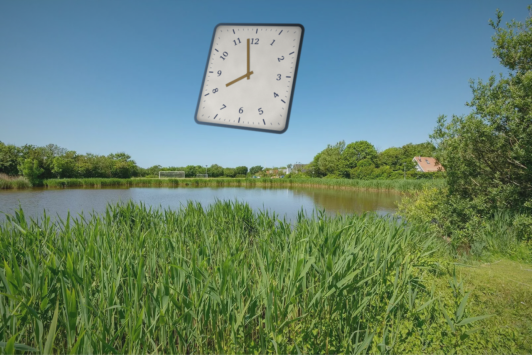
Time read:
7 h 58 min
